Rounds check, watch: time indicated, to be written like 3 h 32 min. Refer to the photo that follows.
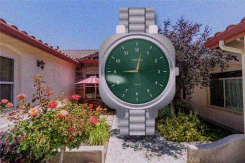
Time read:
9 h 02 min
